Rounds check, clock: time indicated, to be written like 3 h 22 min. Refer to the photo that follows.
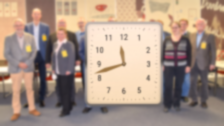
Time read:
11 h 42 min
